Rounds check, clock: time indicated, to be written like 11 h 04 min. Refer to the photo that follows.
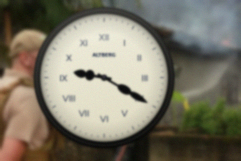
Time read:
9 h 20 min
